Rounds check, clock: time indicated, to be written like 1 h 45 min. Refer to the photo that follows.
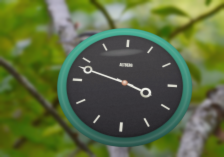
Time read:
3 h 48 min
